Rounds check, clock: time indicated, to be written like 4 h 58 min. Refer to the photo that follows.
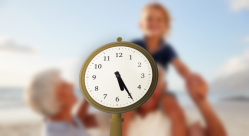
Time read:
5 h 25 min
